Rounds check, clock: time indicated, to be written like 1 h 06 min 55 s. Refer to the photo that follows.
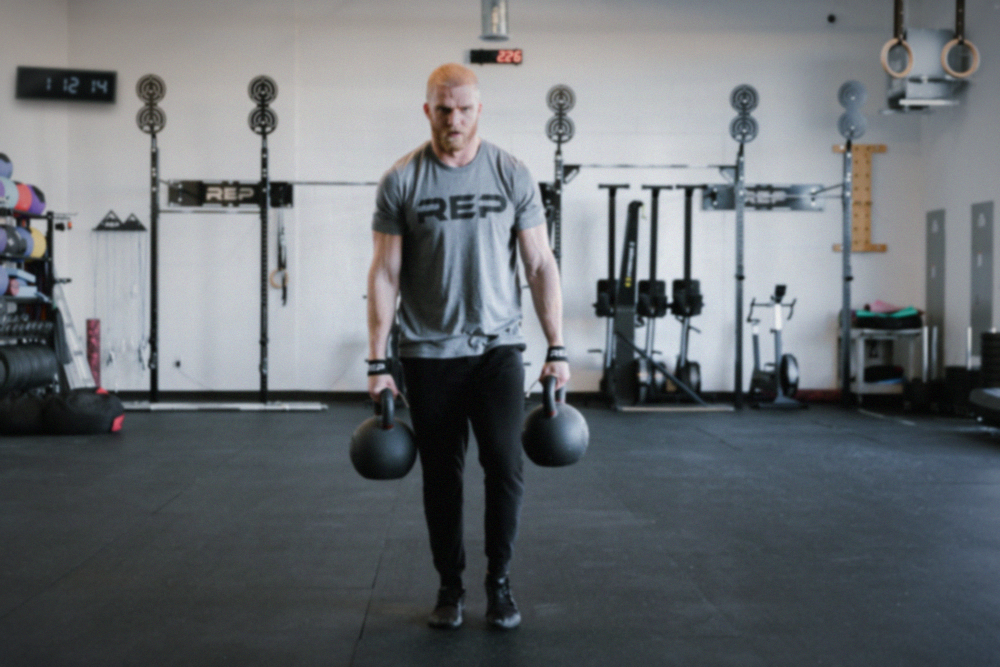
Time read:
1 h 12 min 14 s
